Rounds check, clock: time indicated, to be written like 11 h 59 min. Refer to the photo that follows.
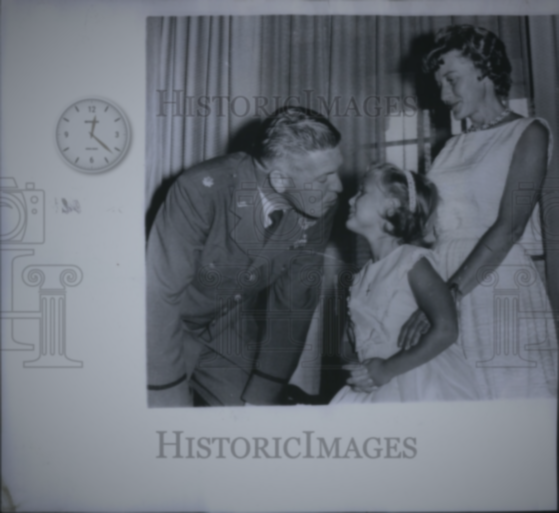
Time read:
12 h 22 min
